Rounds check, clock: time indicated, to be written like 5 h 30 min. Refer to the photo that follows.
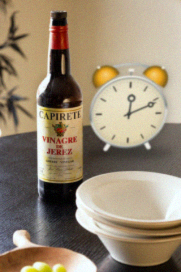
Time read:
12 h 11 min
